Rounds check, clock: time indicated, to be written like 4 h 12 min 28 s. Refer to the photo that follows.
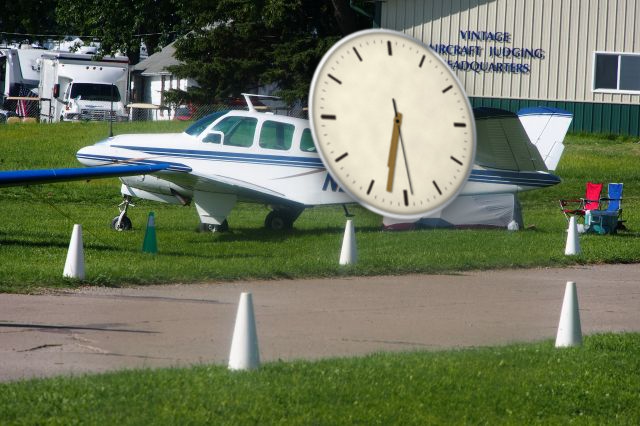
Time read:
6 h 32 min 29 s
